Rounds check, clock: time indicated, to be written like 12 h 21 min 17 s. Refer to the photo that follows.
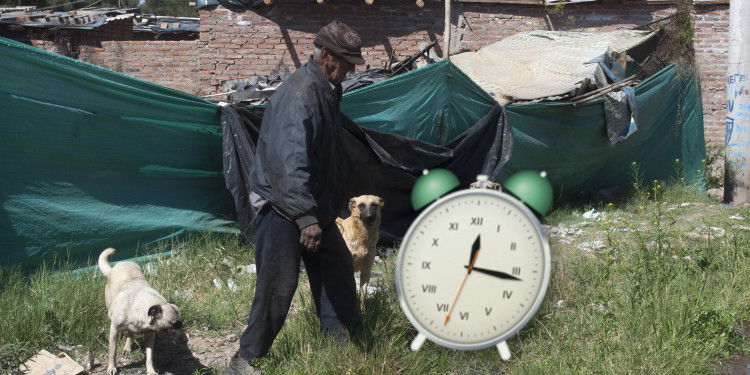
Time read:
12 h 16 min 33 s
